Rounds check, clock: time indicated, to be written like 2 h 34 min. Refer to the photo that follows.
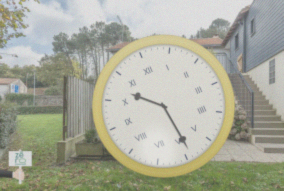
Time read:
10 h 29 min
